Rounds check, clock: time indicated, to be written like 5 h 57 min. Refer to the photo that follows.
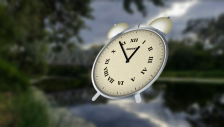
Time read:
12 h 54 min
